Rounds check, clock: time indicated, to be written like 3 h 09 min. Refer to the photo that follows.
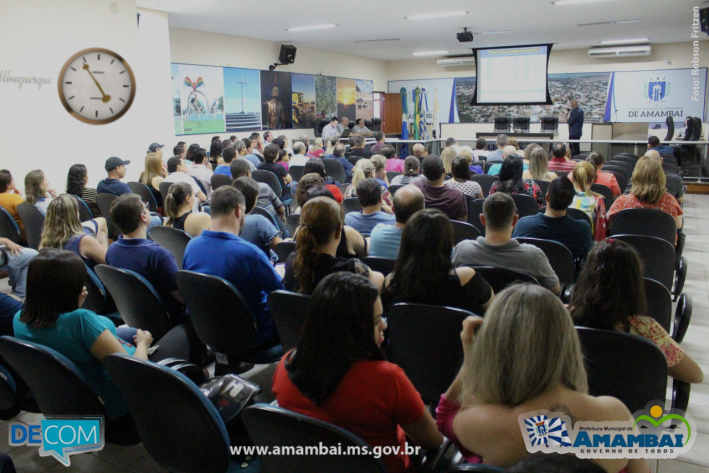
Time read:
4 h 54 min
